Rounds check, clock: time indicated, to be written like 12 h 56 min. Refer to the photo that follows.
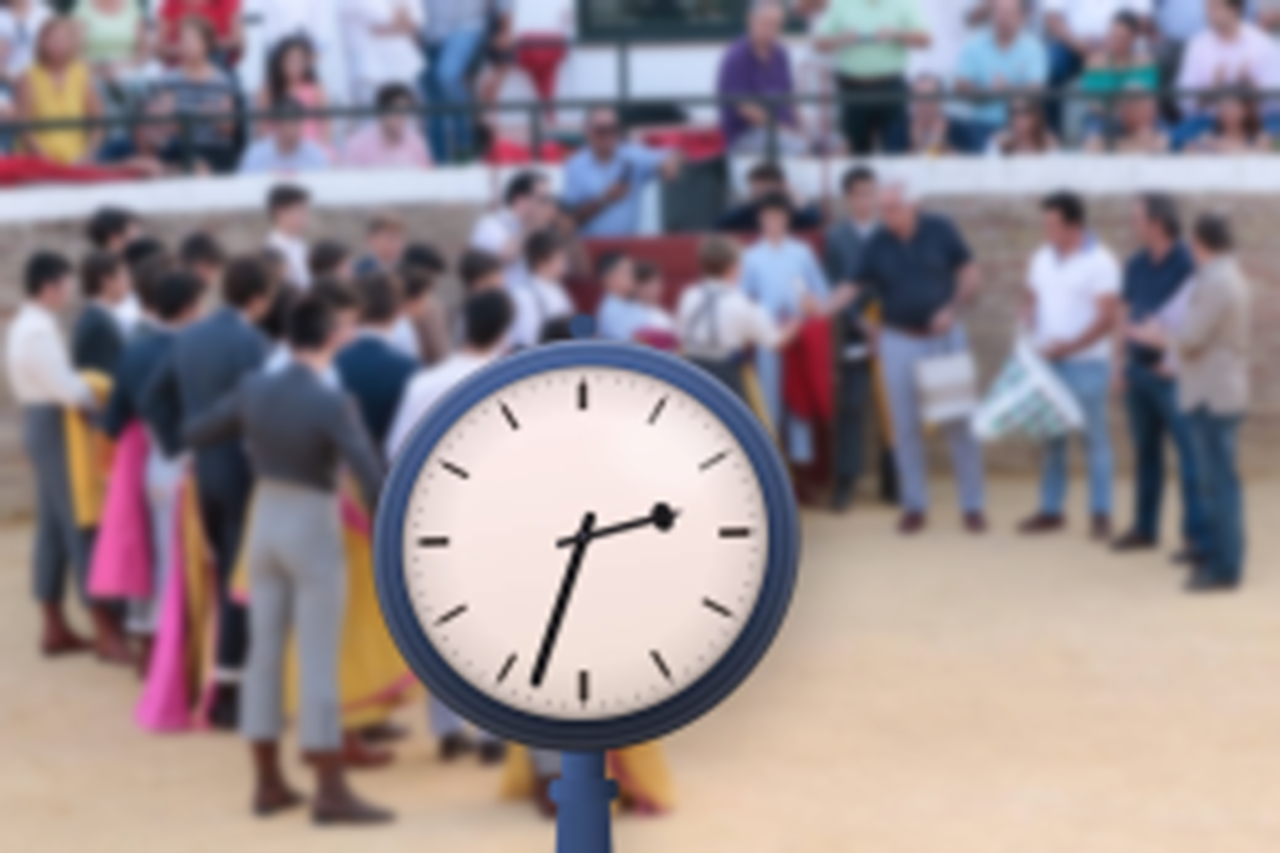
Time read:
2 h 33 min
